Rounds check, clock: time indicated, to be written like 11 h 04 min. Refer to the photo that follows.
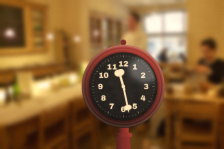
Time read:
11 h 28 min
